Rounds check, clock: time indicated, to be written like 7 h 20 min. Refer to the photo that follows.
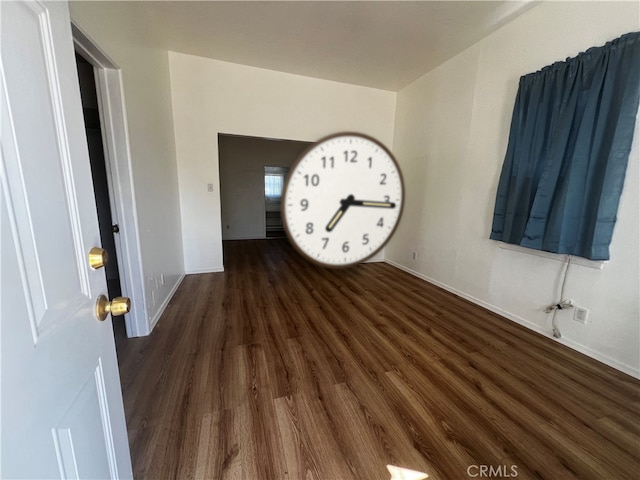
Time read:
7 h 16 min
